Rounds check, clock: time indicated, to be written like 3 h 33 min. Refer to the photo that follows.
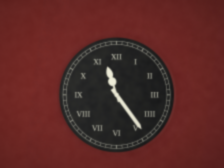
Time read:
11 h 24 min
